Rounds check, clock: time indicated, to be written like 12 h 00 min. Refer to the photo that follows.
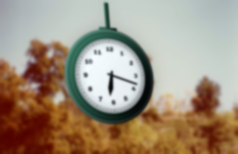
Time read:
6 h 18 min
